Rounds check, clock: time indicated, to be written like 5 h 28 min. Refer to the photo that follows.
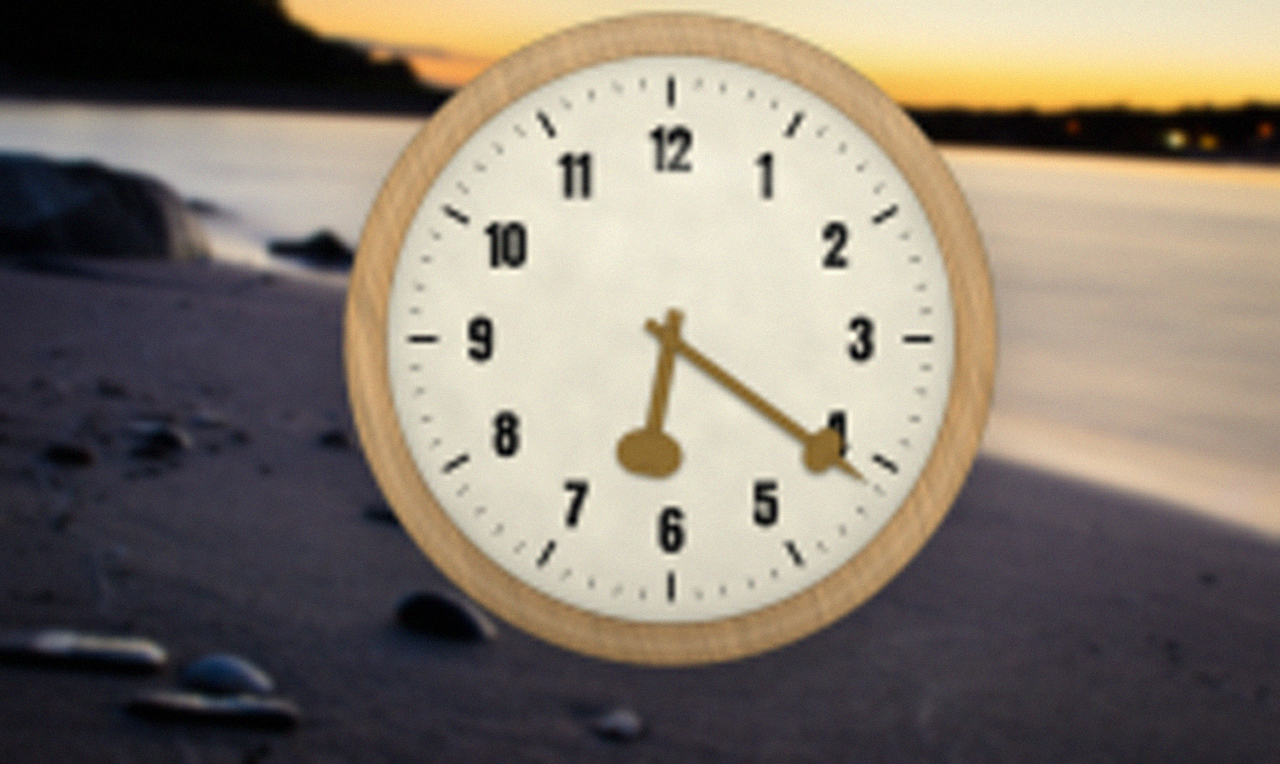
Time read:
6 h 21 min
